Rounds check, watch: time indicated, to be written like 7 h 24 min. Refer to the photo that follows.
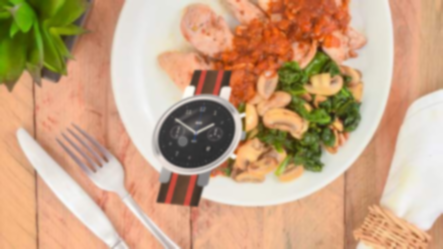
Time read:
1 h 50 min
